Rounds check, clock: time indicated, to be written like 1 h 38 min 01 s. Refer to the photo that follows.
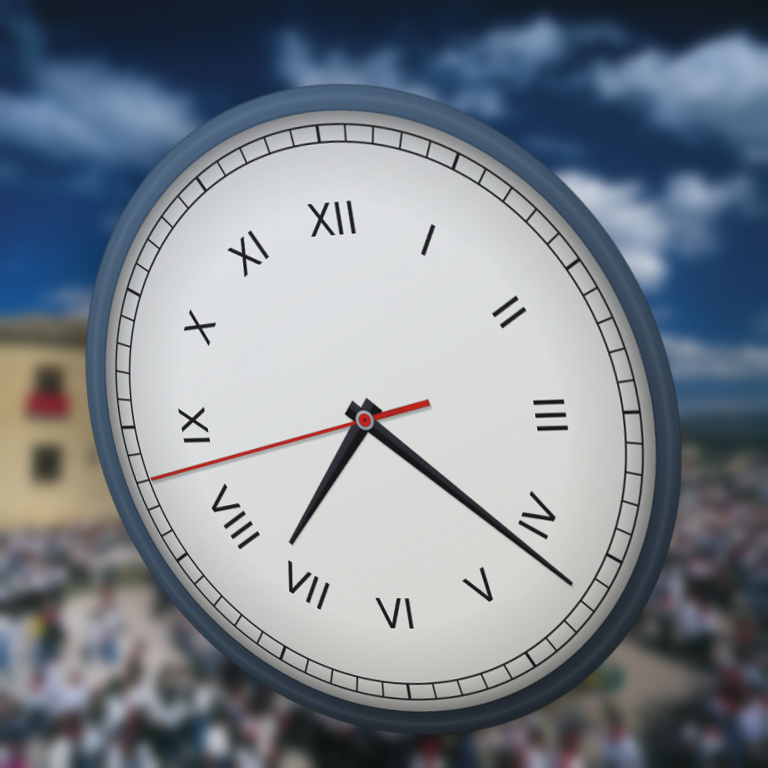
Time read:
7 h 21 min 43 s
